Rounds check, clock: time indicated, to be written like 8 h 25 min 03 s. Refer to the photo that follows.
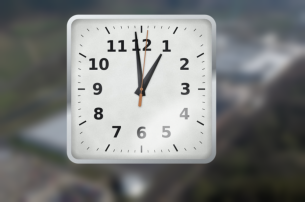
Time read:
12 h 59 min 01 s
